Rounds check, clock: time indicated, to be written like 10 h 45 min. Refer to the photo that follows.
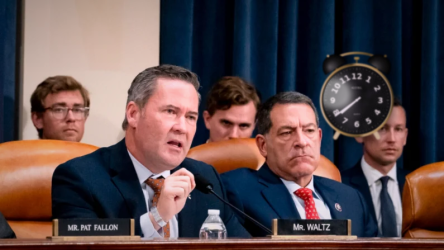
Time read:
7 h 39 min
